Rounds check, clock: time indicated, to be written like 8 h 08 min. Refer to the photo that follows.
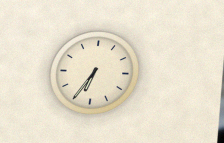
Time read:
6 h 35 min
